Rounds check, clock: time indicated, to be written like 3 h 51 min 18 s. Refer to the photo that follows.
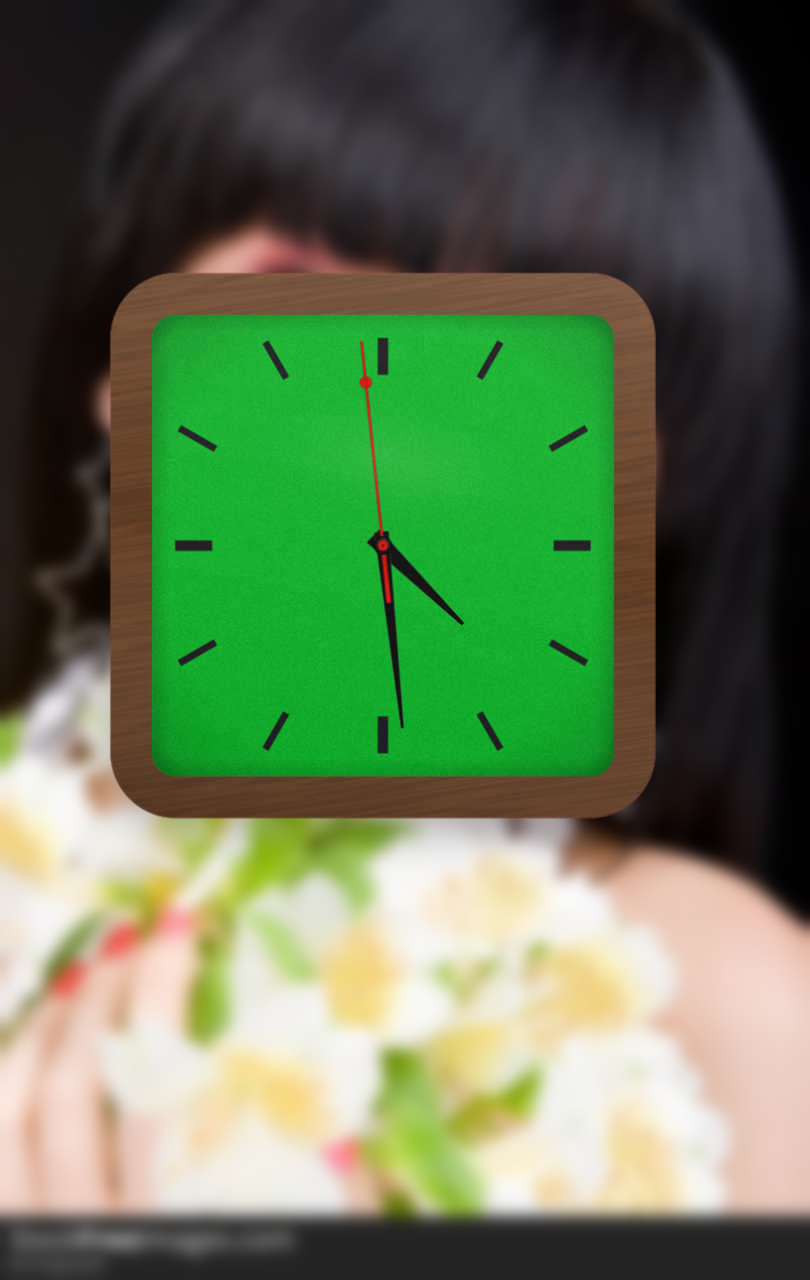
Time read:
4 h 28 min 59 s
